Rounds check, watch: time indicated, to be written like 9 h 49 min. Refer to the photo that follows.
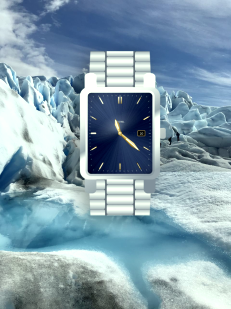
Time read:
11 h 22 min
